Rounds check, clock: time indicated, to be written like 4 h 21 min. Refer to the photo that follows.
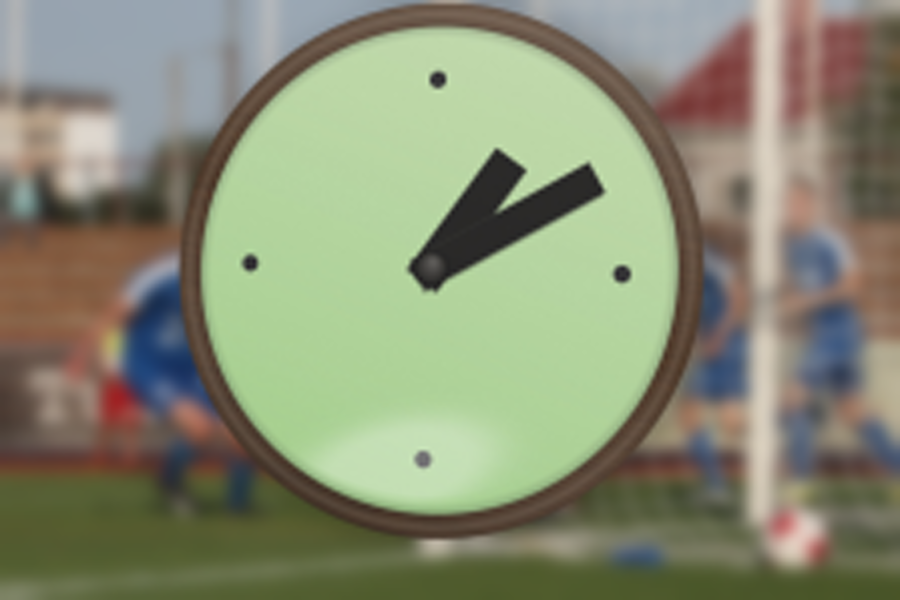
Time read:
1 h 10 min
